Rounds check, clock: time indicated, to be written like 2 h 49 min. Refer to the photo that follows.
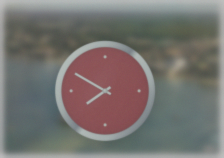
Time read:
7 h 50 min
